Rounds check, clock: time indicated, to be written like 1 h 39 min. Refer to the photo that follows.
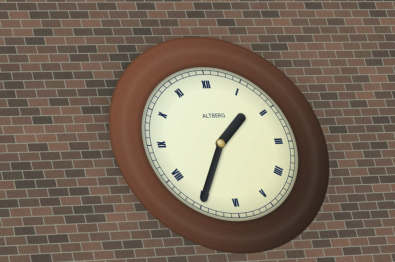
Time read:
1 h 35 min
